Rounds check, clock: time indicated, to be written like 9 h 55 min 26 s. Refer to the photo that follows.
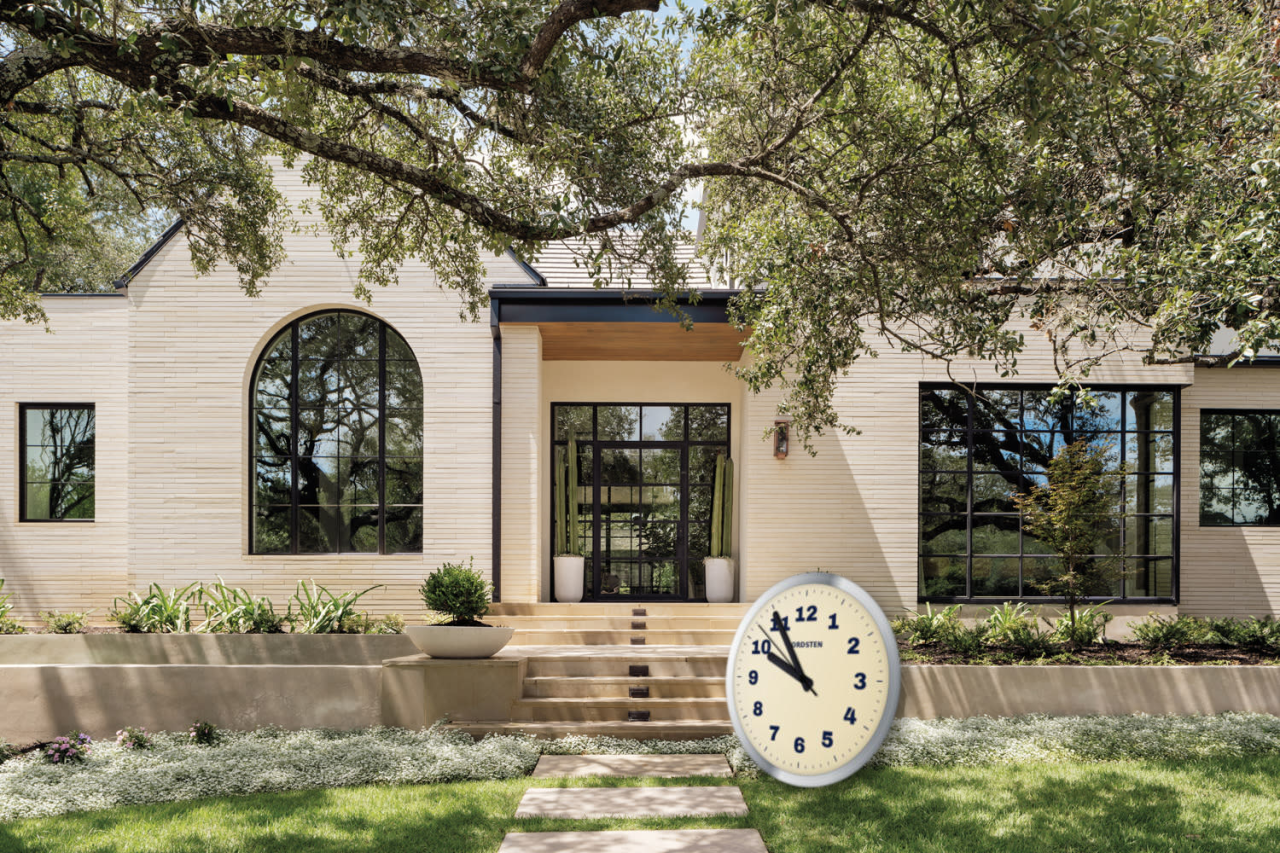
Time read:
9 h 54 min 52 s
